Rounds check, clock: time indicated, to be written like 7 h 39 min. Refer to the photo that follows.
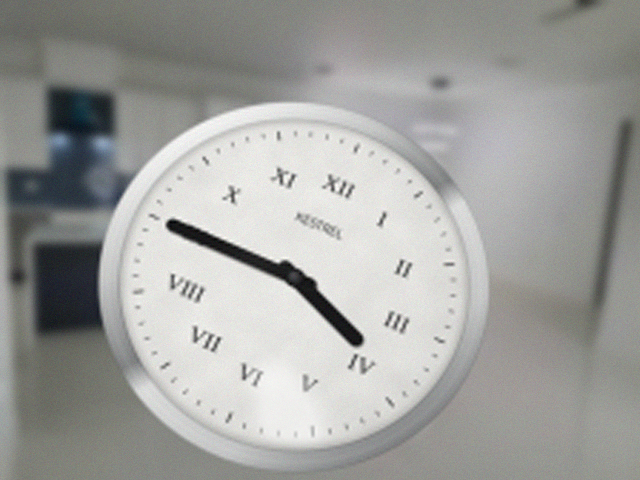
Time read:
3 h 45 min
